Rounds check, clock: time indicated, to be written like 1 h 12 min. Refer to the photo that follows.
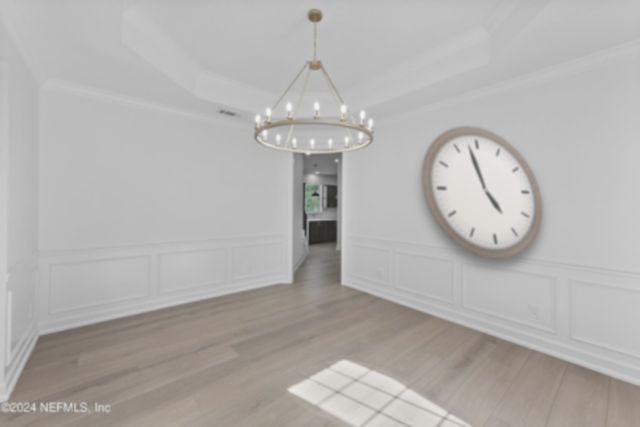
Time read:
4 h 58 min
